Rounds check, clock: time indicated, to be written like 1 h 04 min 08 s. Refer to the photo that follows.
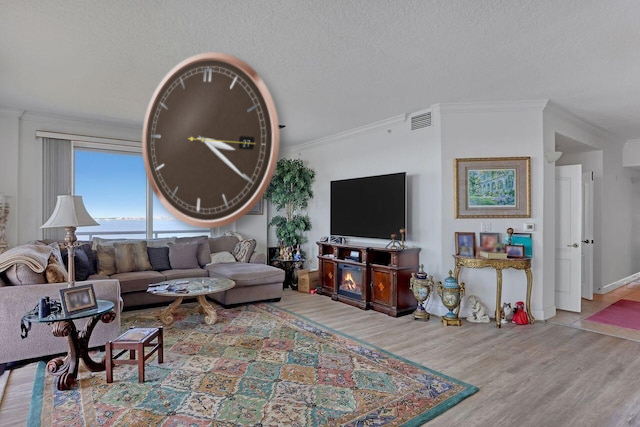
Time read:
3 h 20 min 15 s
